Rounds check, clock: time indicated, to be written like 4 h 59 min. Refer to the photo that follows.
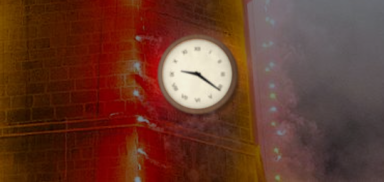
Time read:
9 h 21 min
